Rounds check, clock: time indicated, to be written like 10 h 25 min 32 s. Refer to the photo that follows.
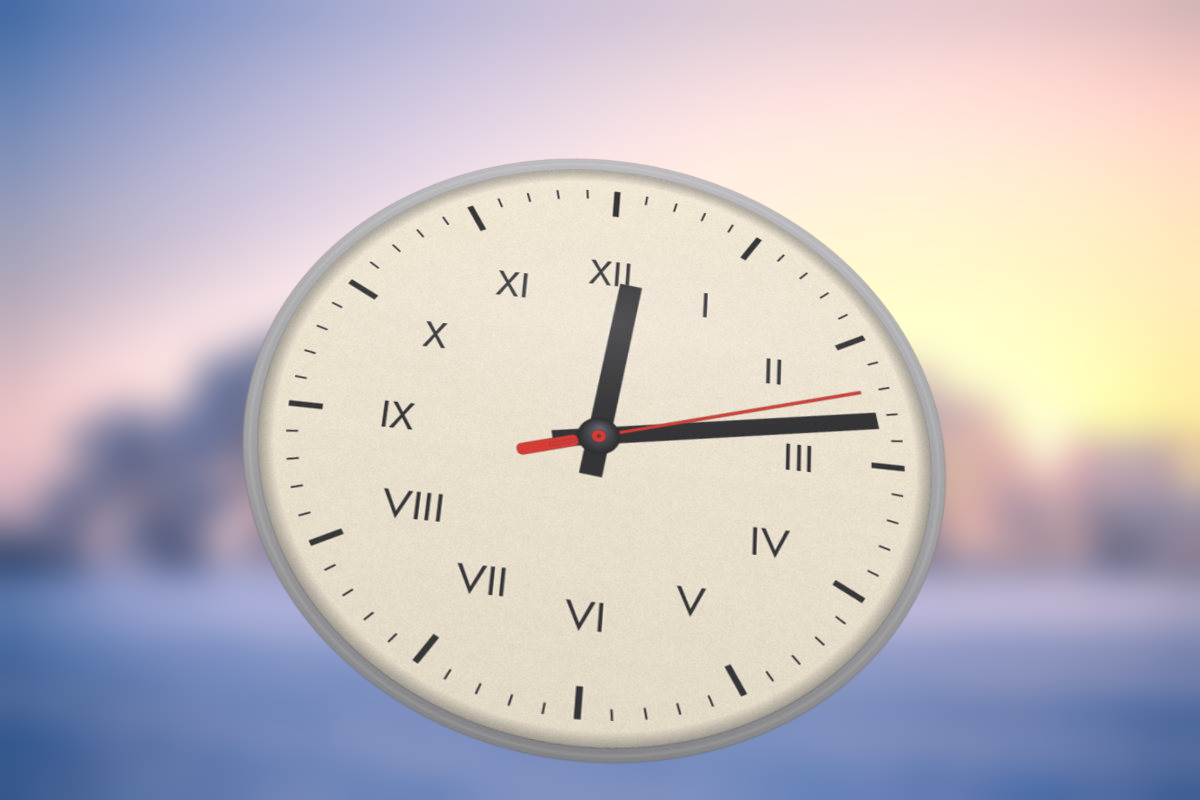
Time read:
12 h 13 min 12 s
